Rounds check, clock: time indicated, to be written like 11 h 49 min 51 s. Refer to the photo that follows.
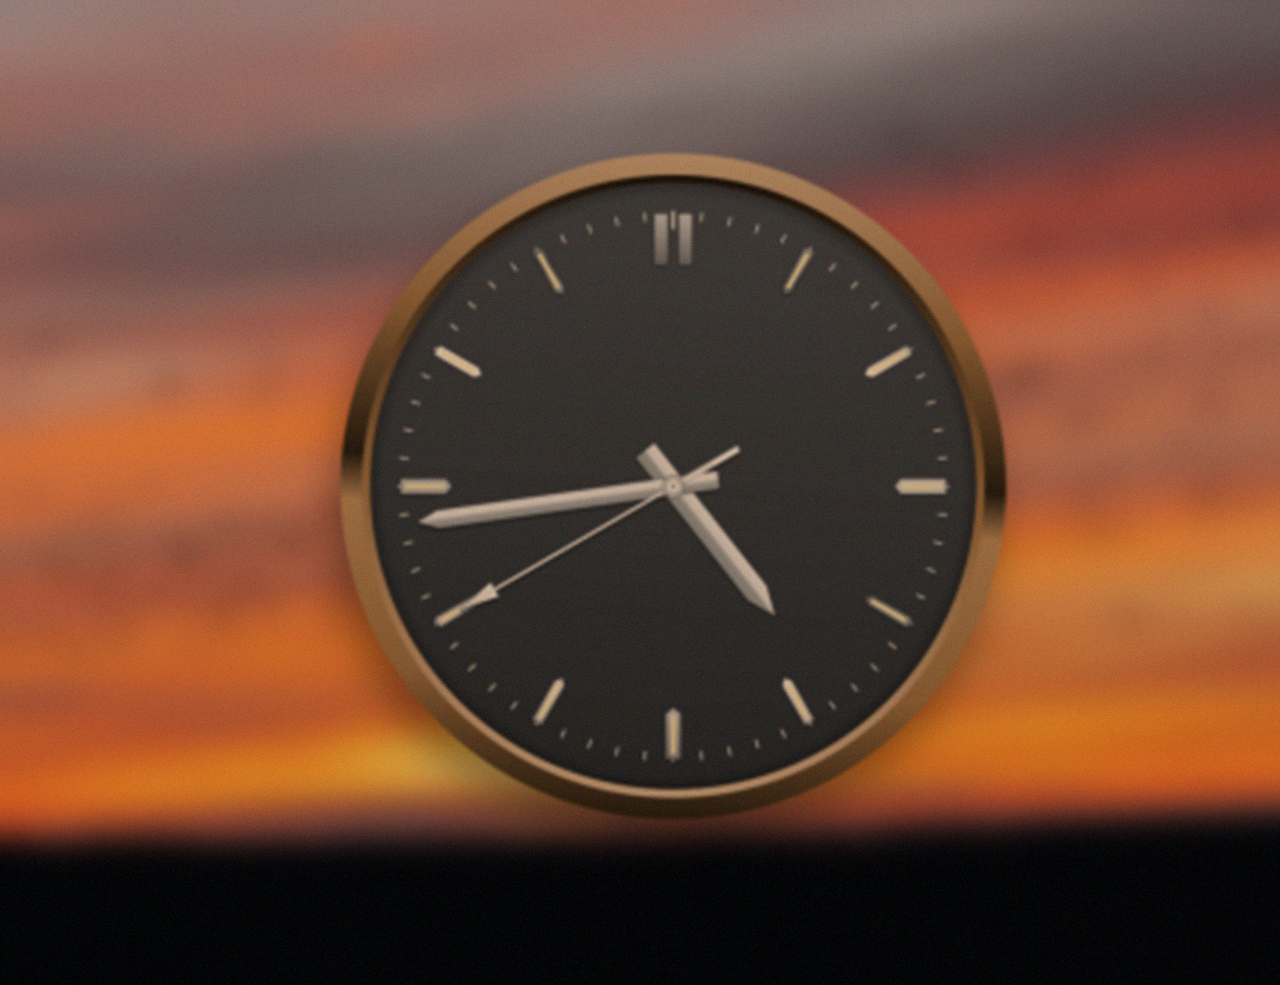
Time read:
4 h 43 min 40 s
